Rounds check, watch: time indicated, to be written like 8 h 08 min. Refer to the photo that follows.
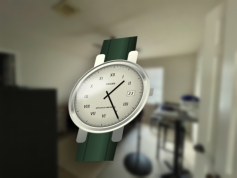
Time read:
1 h 25 min
